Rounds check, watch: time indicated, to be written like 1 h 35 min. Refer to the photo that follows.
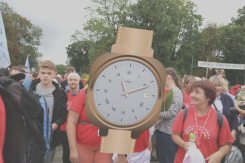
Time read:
11 h 11 min
